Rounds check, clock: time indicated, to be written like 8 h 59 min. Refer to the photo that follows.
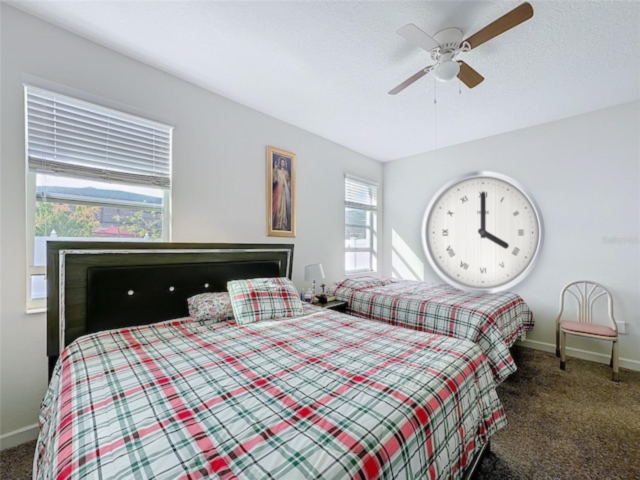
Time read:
4 h 00 min
